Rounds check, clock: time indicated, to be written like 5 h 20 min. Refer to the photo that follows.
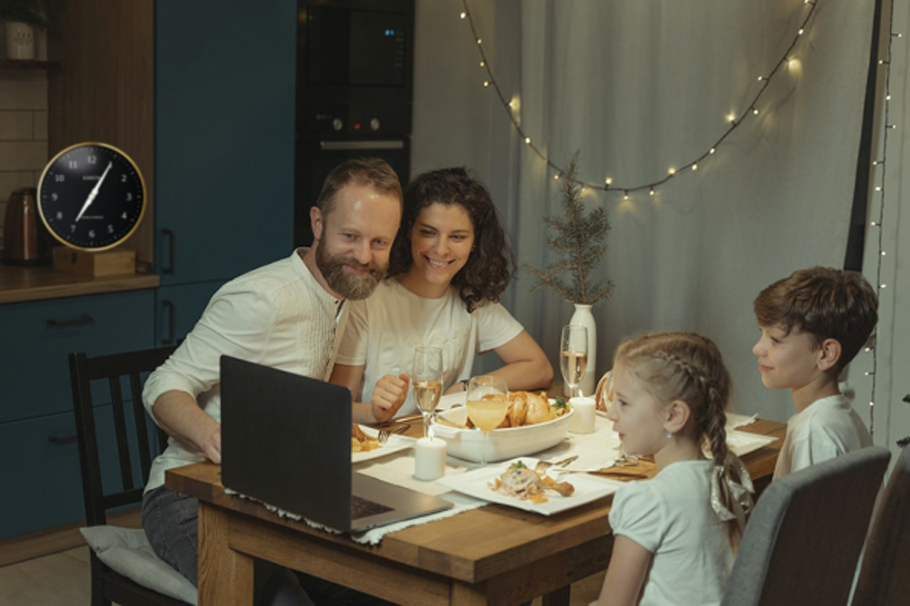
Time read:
7 h 05 min
